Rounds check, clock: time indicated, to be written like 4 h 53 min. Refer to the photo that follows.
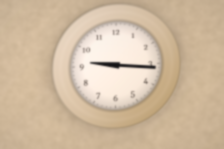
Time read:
9 h 16 min
